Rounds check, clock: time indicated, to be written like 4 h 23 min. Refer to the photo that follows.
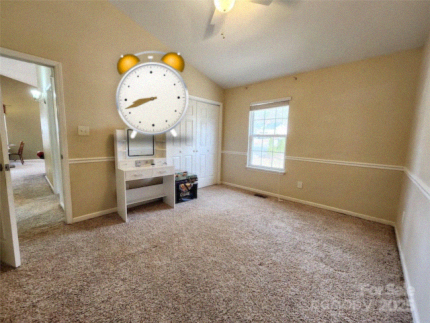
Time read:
8 h 42 min
